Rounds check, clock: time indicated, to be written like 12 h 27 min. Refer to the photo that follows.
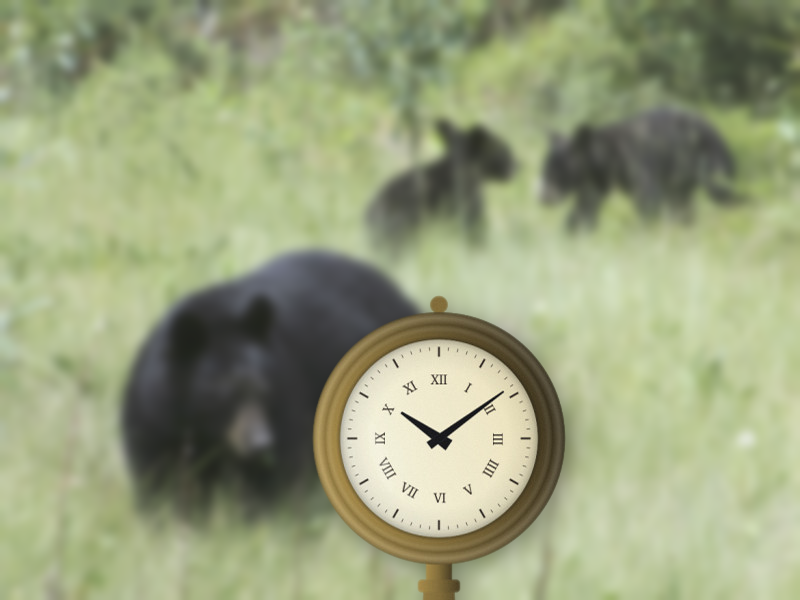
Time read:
10 h 09 min
